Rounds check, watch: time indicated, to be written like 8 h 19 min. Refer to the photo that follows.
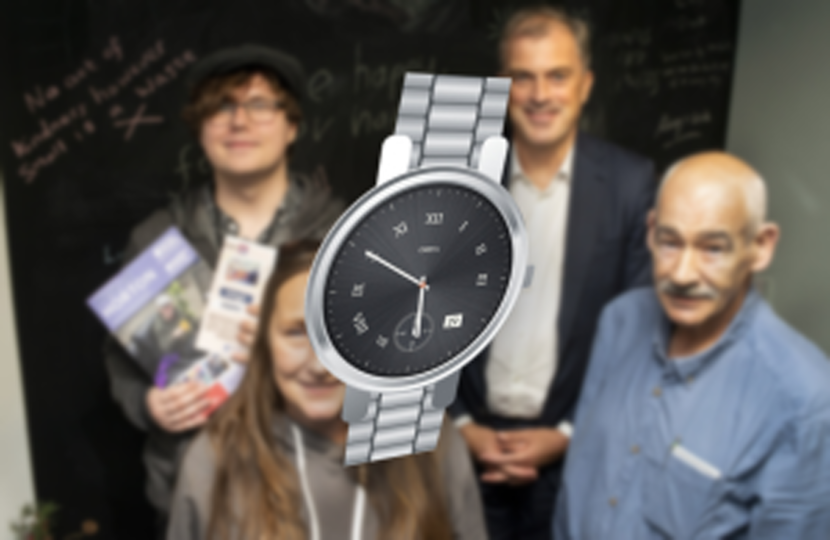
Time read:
5 h 50 min
